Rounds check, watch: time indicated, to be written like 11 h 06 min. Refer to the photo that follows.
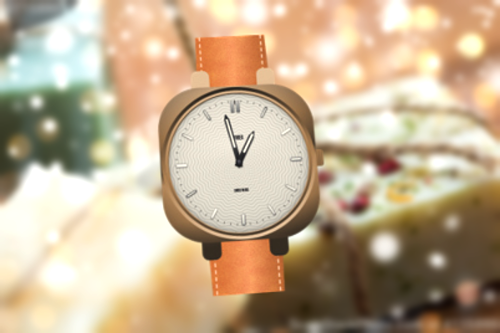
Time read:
12 h 58 min
